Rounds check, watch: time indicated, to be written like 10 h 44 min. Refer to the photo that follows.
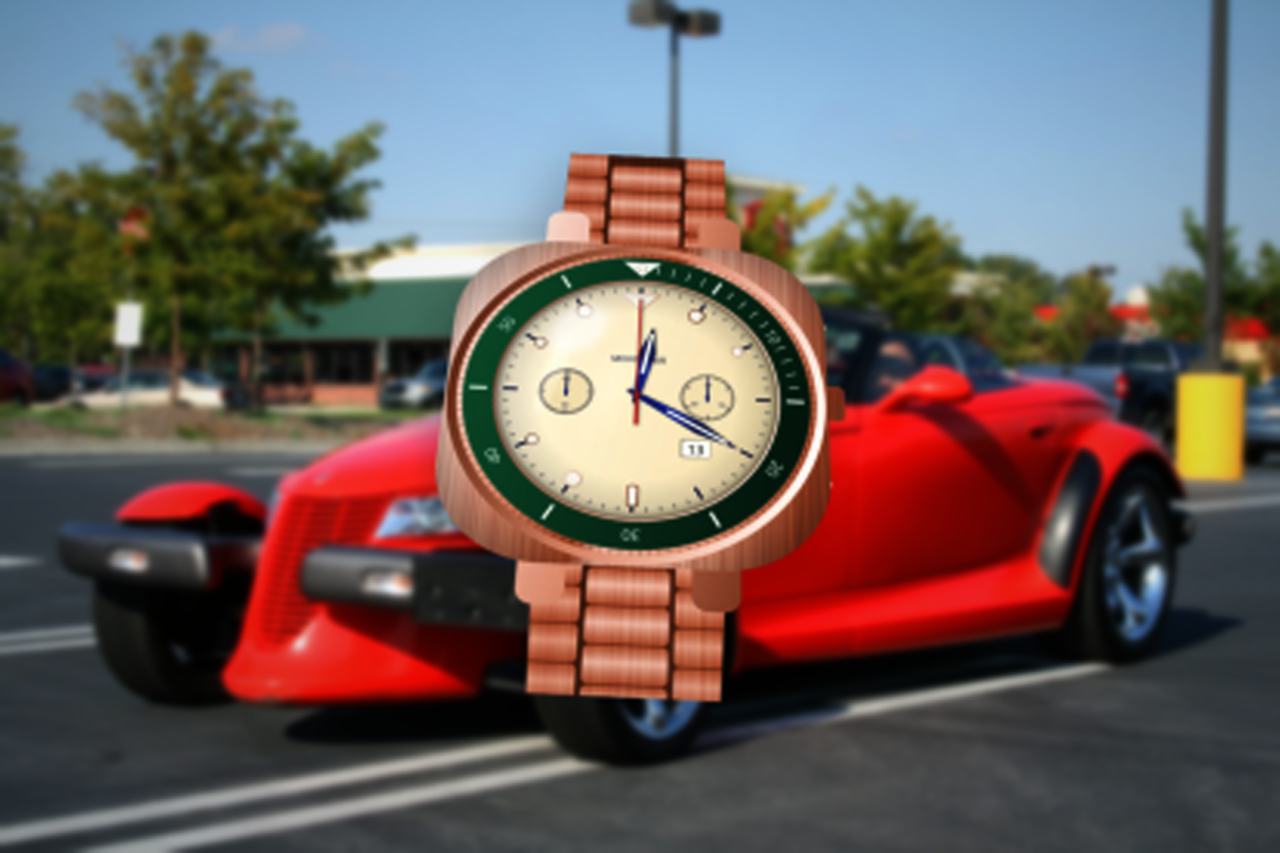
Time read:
12 h 20 min
